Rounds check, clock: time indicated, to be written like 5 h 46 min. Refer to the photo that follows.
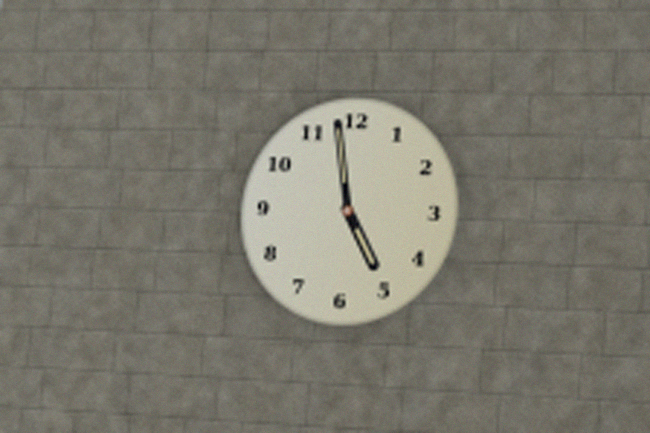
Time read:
4 h 58 min
